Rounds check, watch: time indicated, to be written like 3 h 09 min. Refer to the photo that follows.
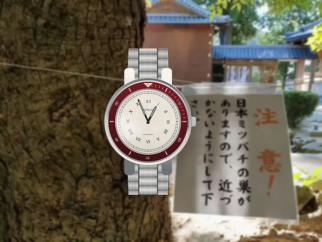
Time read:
12 h 56 min
